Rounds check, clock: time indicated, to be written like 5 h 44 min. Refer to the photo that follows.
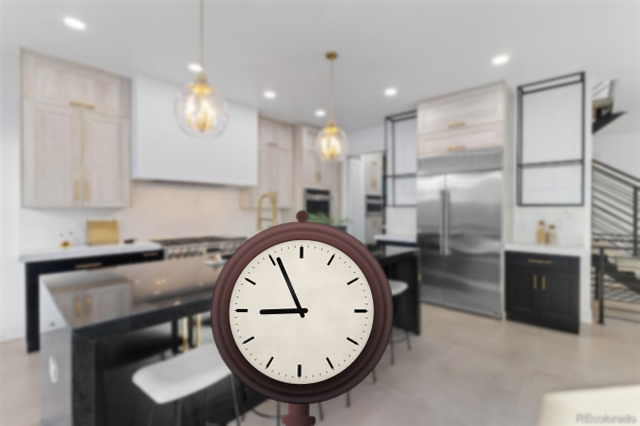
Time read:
8 h 56 min
